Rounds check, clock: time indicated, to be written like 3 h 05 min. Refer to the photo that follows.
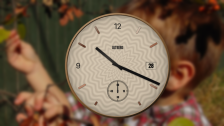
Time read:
10 h 19 min
